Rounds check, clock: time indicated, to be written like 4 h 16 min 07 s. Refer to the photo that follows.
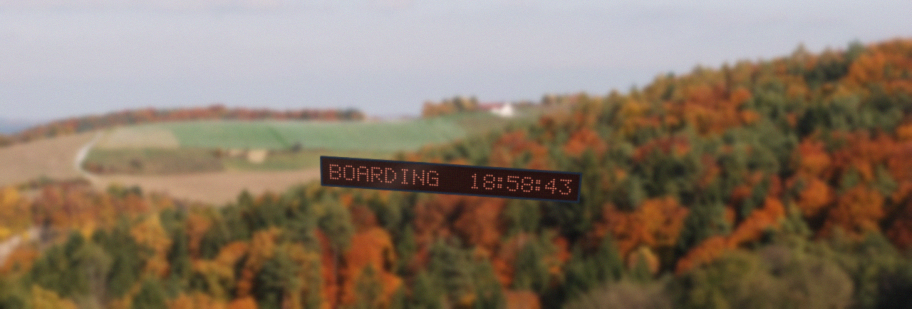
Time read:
18 h 58 min 43 s
